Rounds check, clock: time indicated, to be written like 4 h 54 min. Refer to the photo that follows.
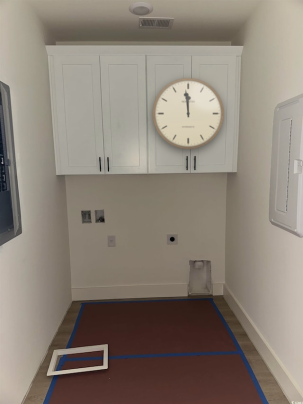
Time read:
11 h 59 min
